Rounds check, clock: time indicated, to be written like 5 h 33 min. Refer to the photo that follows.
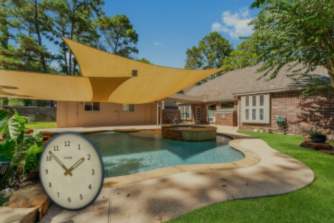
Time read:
1 h 52 min
